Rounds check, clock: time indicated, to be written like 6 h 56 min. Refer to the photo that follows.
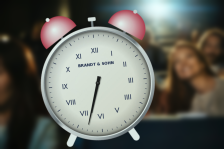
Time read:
6 h 33 min
